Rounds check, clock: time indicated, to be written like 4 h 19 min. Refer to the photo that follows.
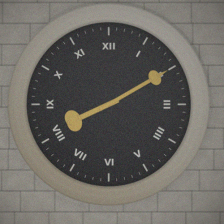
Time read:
8 h 10 min
